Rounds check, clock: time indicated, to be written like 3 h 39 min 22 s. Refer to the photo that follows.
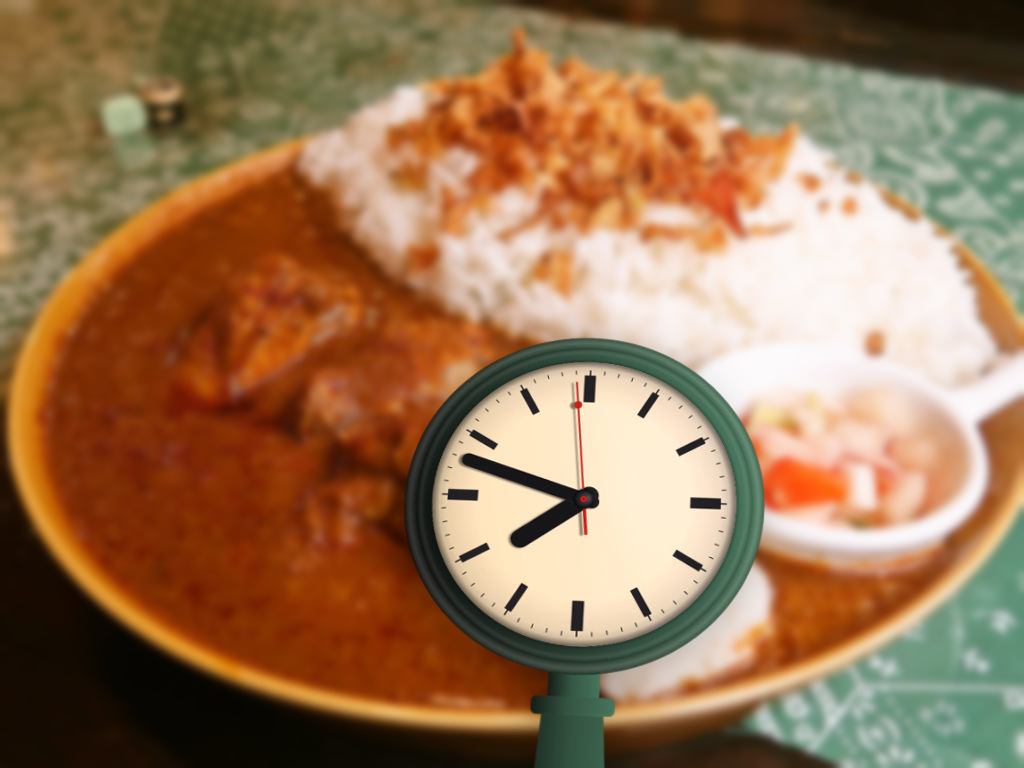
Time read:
7 h 47 min 59 s
